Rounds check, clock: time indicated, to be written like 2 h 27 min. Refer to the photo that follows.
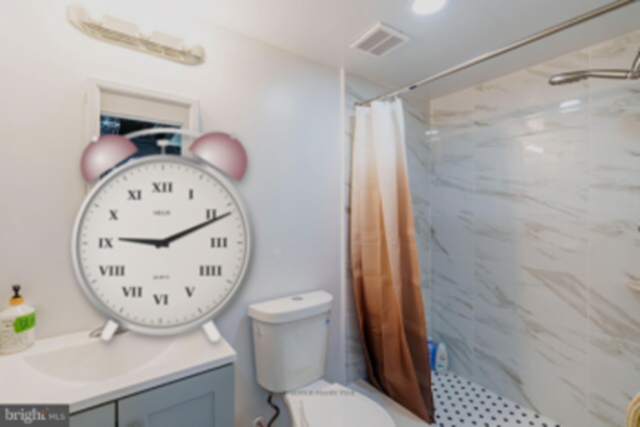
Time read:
9 h 11 min
